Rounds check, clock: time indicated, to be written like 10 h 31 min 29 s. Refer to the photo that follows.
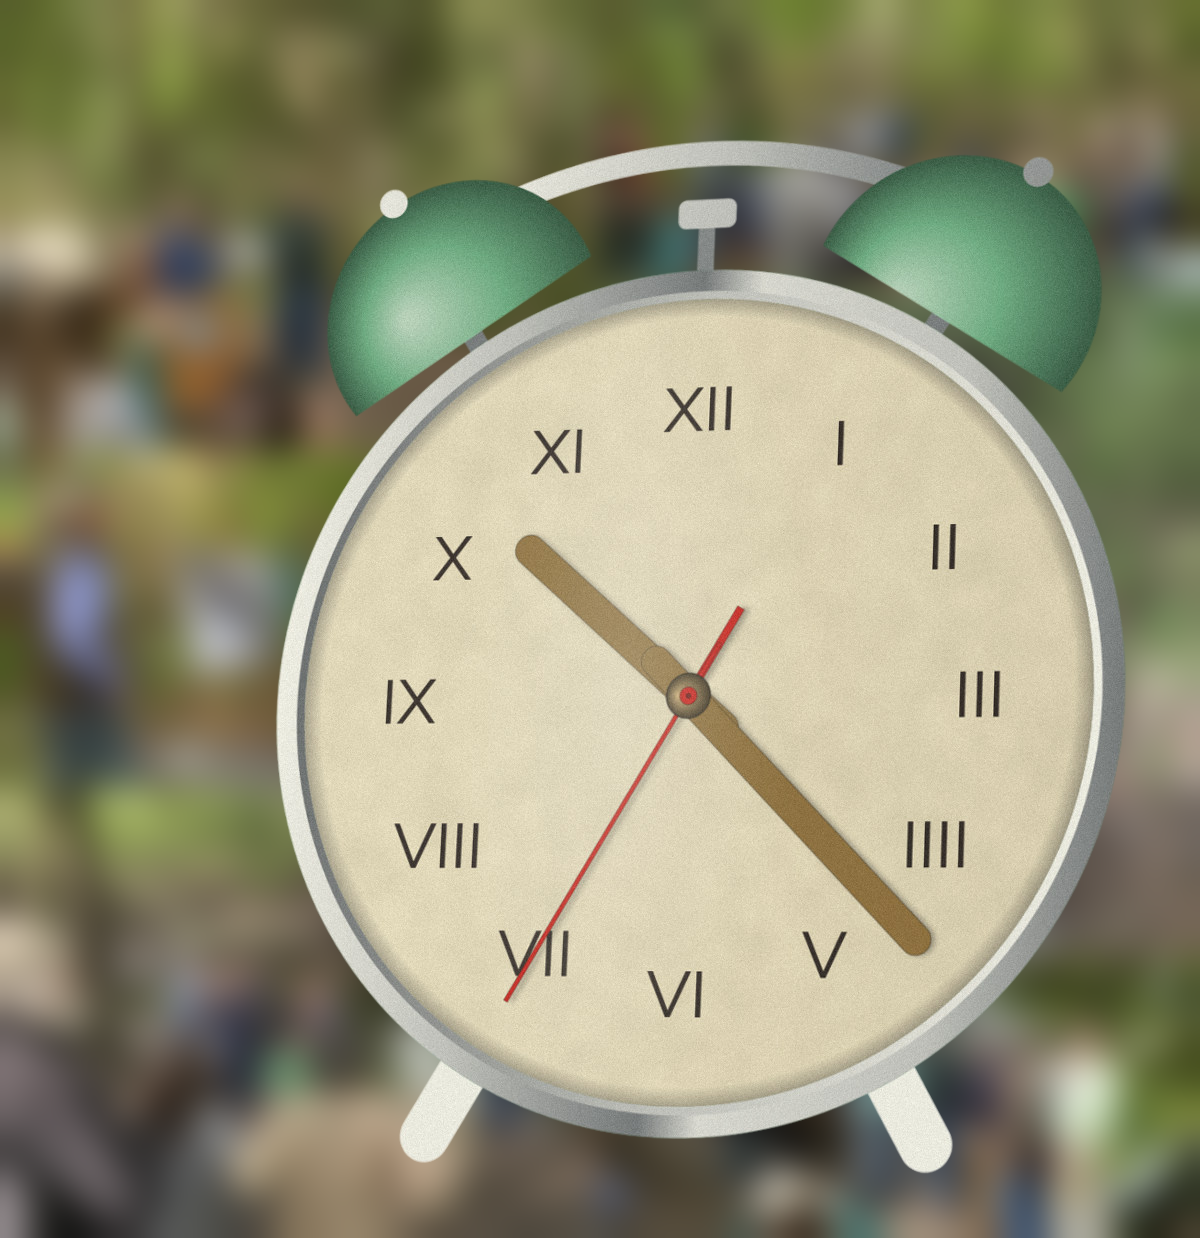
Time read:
10 h 22 min 35 s
